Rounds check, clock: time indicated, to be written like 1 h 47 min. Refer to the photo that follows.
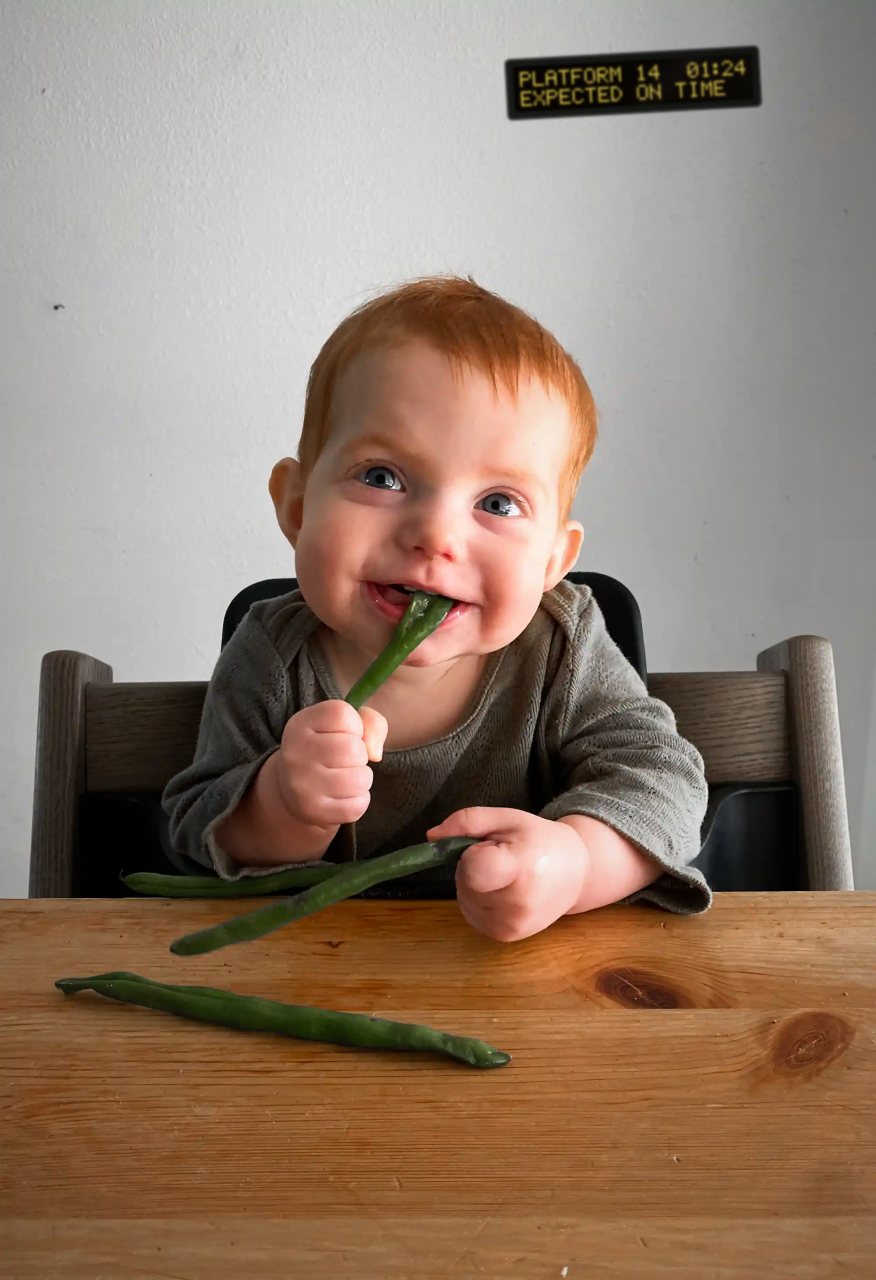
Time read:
1 h 24 min
